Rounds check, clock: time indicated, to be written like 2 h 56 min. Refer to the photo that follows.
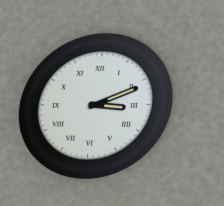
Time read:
3 h 11 min
